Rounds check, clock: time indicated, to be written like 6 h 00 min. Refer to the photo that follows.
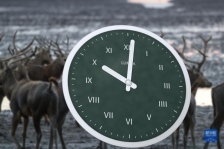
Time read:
10 h 01 min
